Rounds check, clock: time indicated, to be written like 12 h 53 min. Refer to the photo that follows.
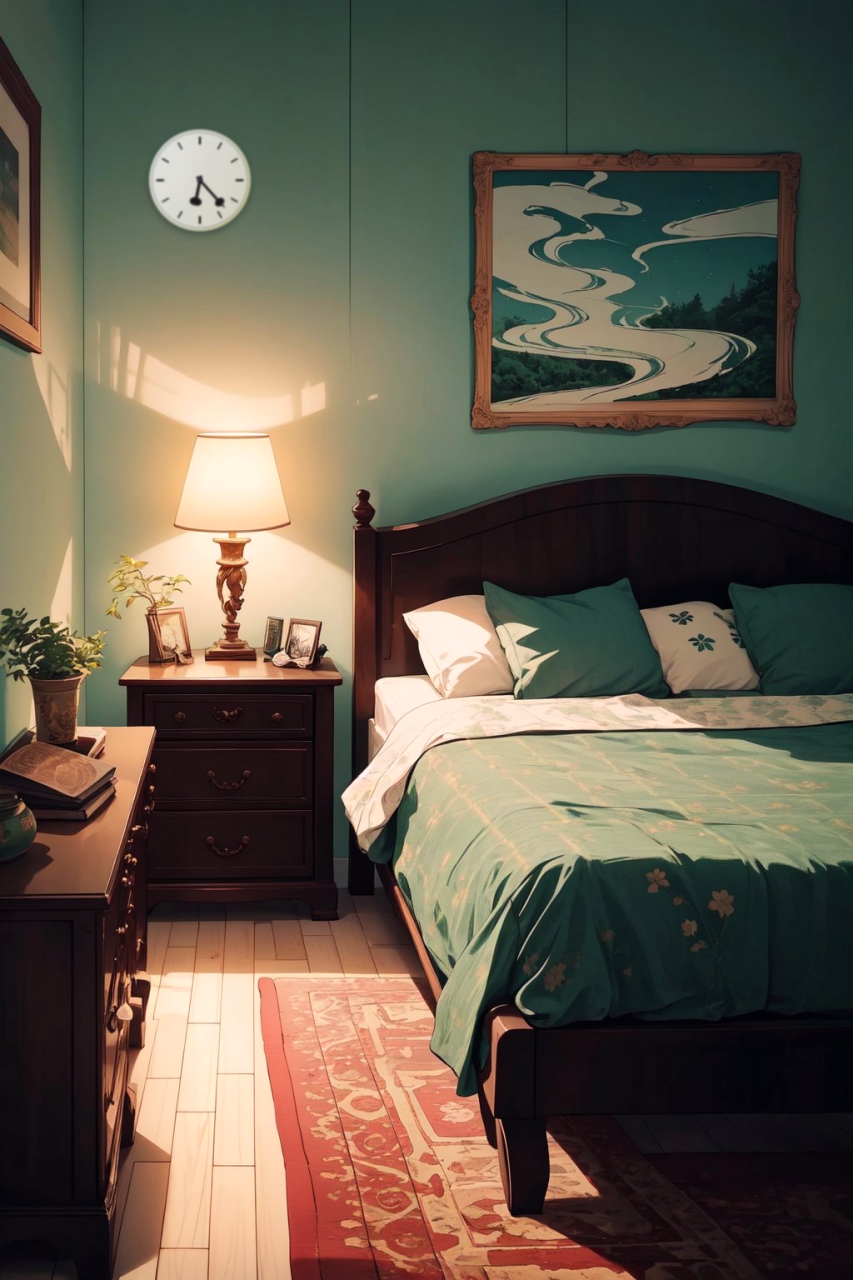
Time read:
6 h 23 min
